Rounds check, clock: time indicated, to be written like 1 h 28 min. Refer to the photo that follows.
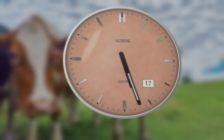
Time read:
5 h 27 min
